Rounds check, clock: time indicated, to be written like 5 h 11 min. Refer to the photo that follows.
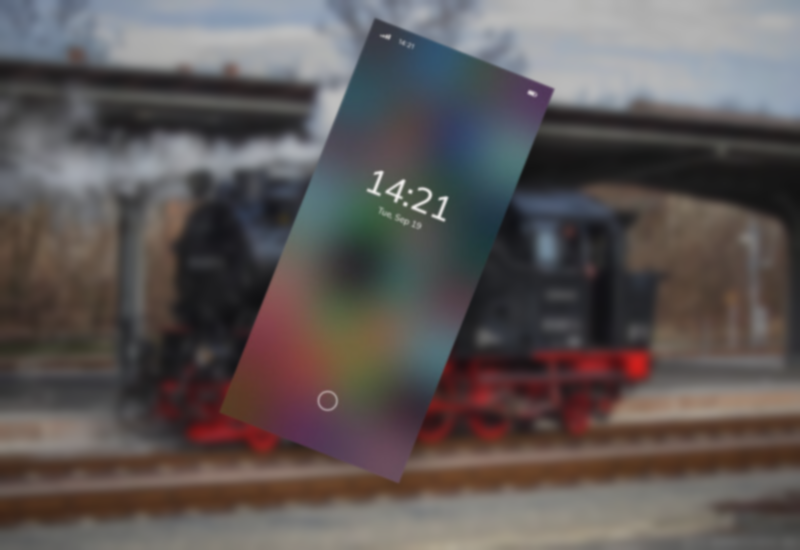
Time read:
14 h 21 min
